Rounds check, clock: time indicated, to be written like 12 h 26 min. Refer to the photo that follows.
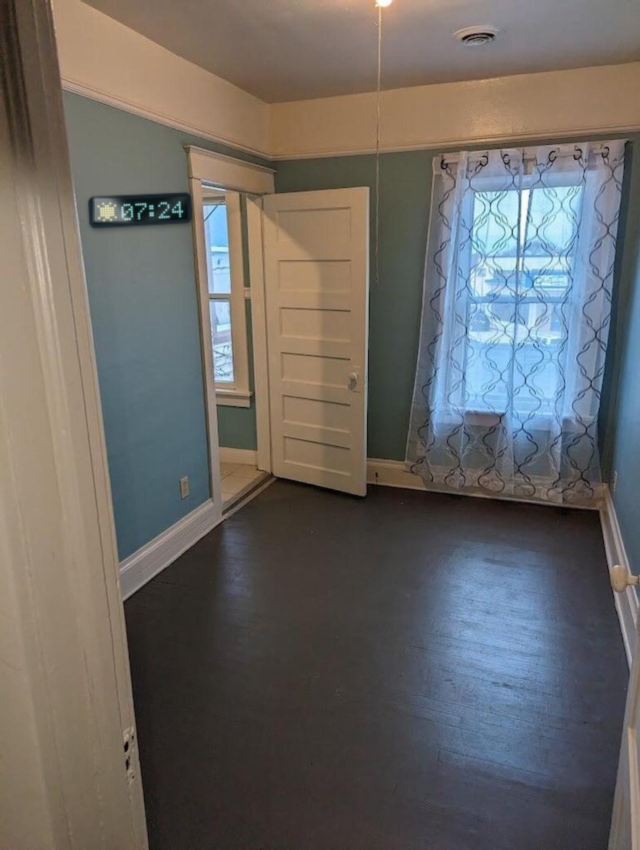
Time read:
7 h 24 min
